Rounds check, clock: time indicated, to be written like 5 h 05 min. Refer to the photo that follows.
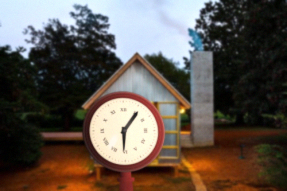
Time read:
6 h 06 min
